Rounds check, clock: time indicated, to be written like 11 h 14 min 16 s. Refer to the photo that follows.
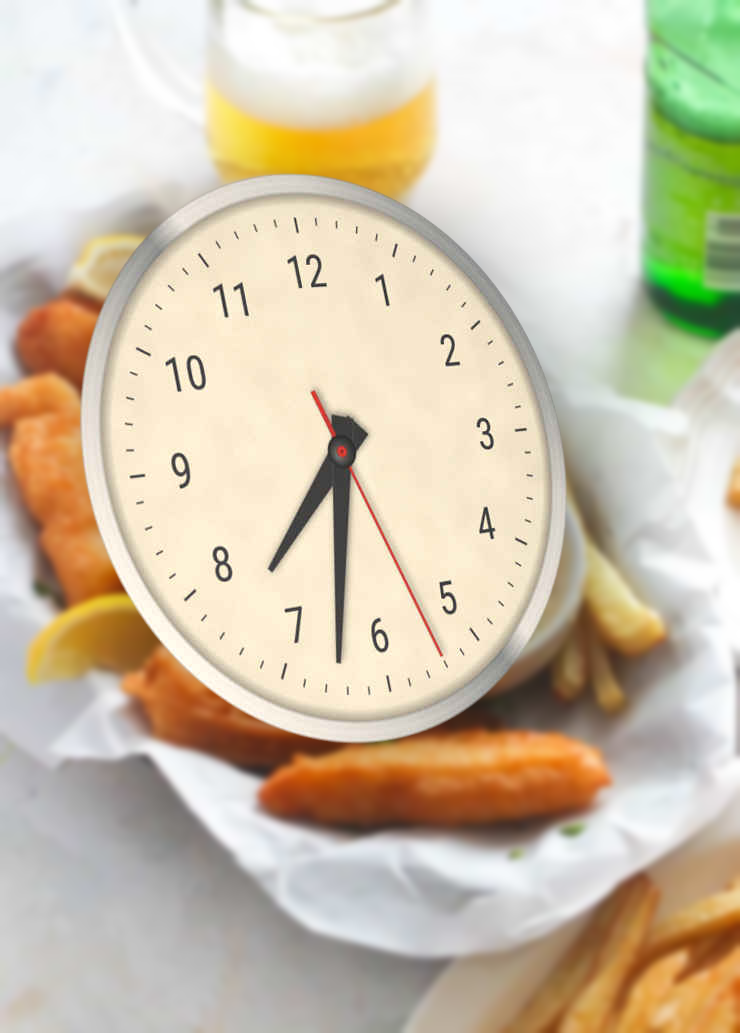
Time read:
7 h 32 min 27 s
